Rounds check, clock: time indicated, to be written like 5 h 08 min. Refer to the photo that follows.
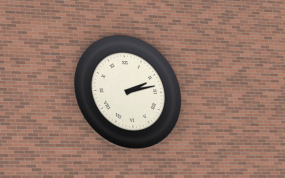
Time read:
2 h 13 min
